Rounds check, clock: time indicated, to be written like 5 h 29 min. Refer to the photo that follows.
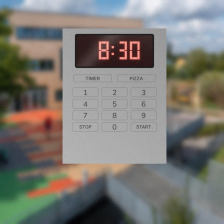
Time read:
8 h 30 min
